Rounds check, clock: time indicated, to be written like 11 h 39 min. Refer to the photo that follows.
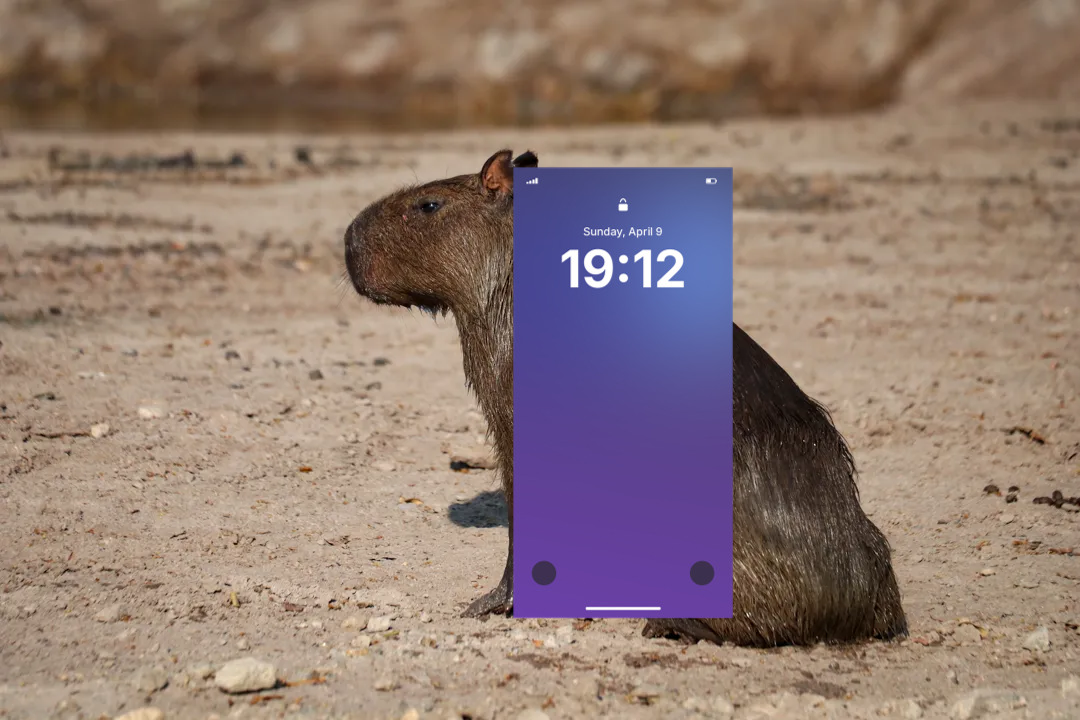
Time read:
19 h 12 min
